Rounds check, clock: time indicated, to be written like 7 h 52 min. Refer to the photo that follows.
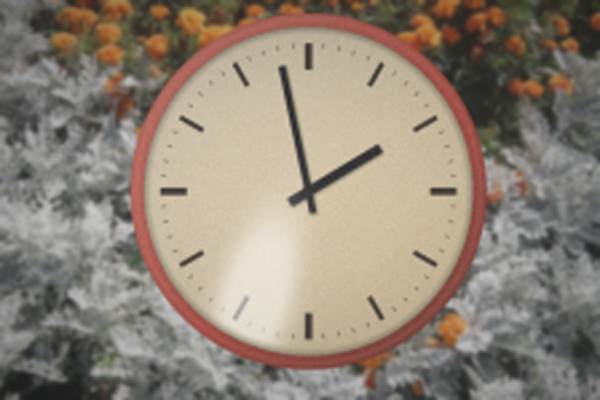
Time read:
1 h 58 min
